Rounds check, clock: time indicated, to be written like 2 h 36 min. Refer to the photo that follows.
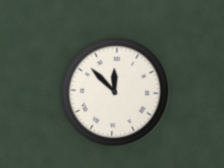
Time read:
11 h 52 min
